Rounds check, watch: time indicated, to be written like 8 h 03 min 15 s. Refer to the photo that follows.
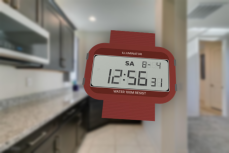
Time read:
12 h 56 min 31 s
